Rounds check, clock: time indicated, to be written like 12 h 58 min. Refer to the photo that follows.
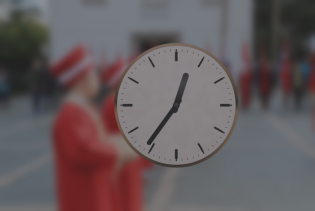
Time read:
12 h 36 min
